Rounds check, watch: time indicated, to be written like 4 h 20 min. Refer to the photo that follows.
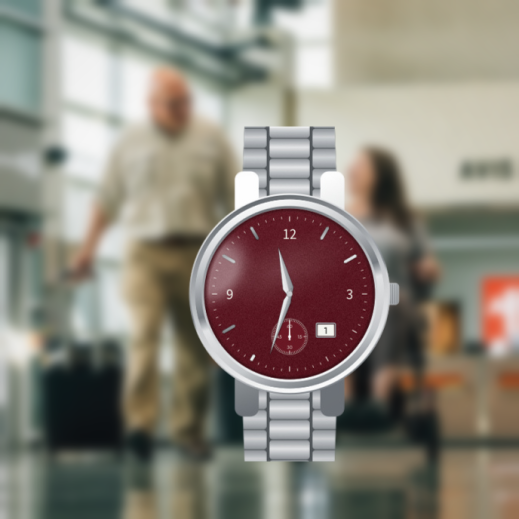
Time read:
11 h 33 min
